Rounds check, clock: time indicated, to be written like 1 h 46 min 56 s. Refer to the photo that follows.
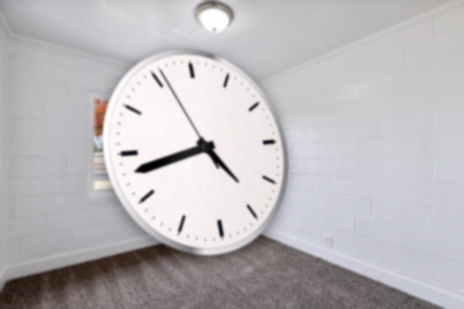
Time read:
4 h 42 min 56 s
